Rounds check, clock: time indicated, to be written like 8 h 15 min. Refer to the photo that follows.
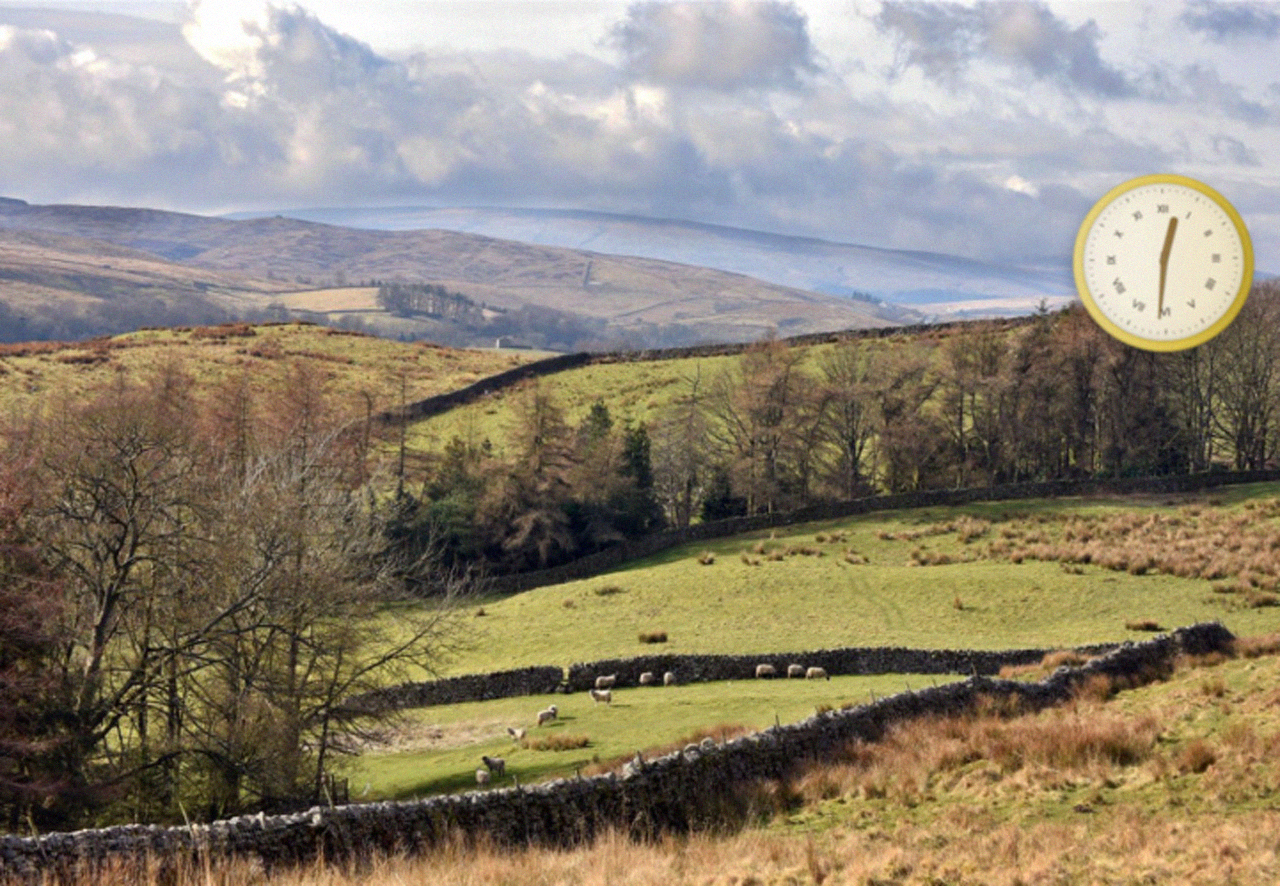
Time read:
12 h 31 min
